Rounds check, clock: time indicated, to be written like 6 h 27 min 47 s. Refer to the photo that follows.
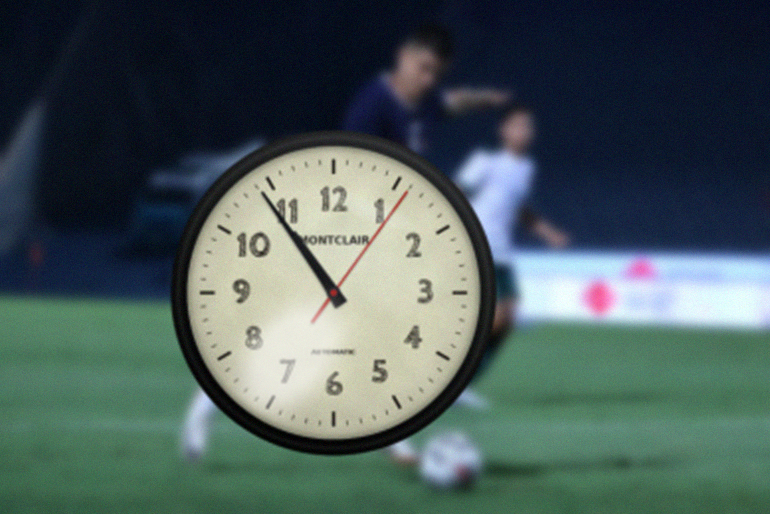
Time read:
10 h 54 min 06 s
